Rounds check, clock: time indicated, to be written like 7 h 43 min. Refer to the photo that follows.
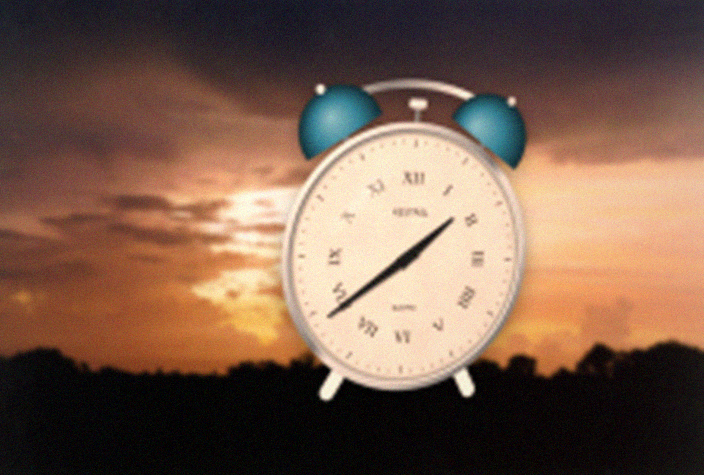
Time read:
1 h 39 min
